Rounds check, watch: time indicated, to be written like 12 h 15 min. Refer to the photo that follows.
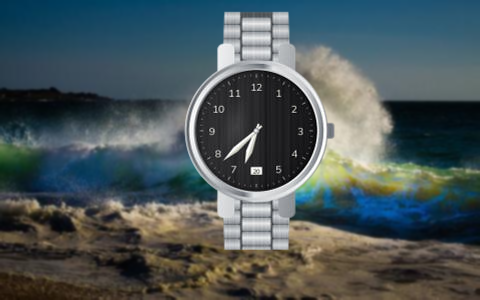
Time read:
6 h 38 min
